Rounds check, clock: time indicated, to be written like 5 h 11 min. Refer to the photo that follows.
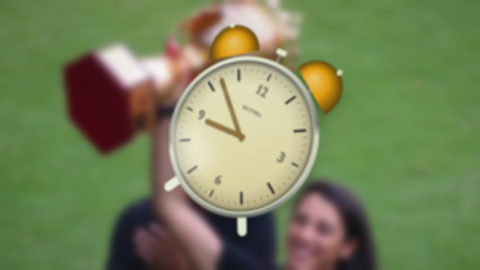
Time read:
8 h 52 min
